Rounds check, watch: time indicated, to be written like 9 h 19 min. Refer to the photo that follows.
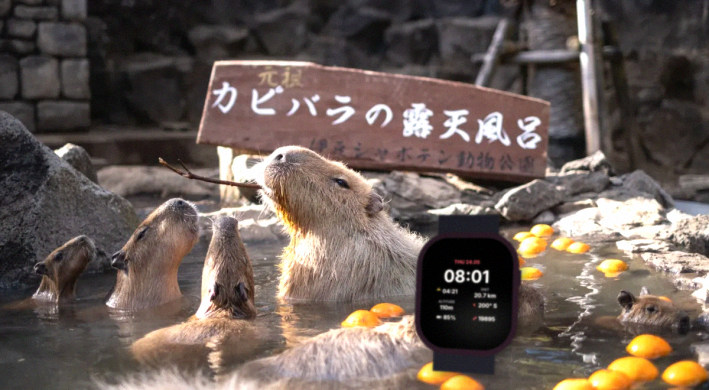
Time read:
8 h 01 min
